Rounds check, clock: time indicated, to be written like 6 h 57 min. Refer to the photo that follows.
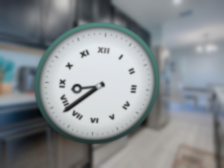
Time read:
8 h 38 min
